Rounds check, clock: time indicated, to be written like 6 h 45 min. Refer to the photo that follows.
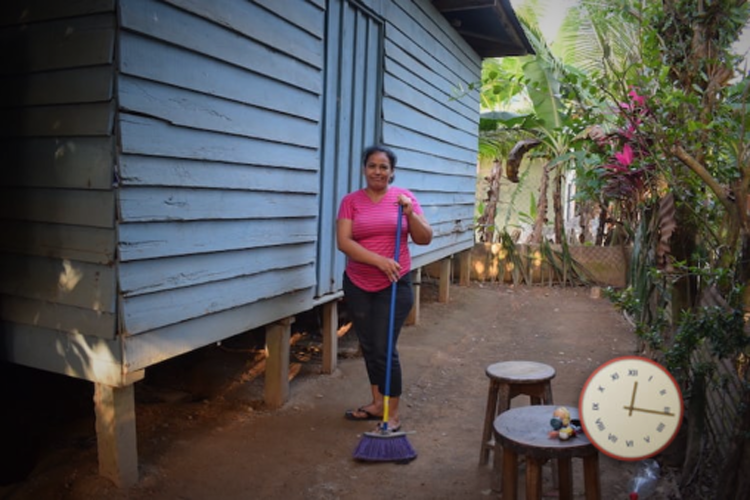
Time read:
12 h 16 min
